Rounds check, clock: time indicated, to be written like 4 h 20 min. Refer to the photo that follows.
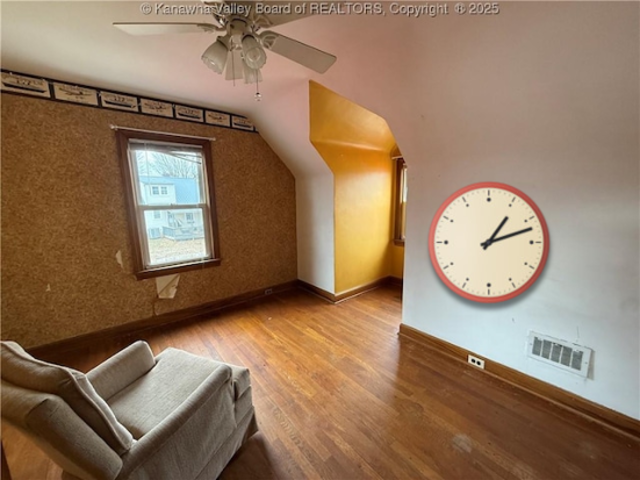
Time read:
1 h 12 min
